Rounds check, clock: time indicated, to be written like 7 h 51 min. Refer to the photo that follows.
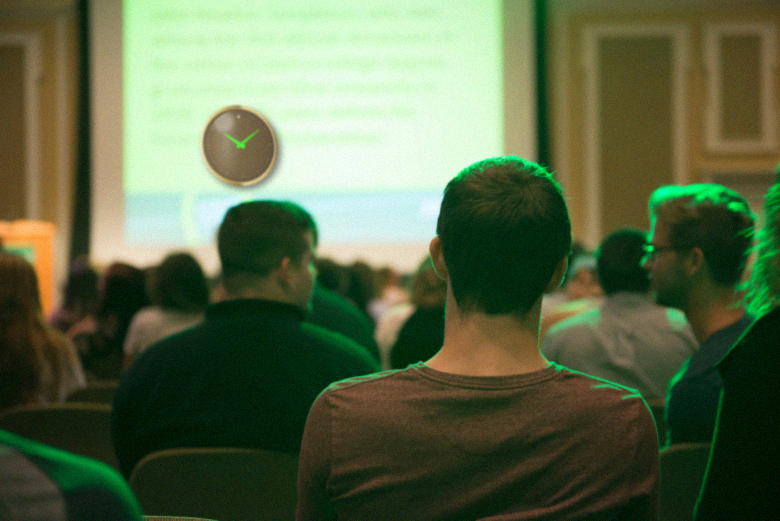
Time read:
10 h 09 min
